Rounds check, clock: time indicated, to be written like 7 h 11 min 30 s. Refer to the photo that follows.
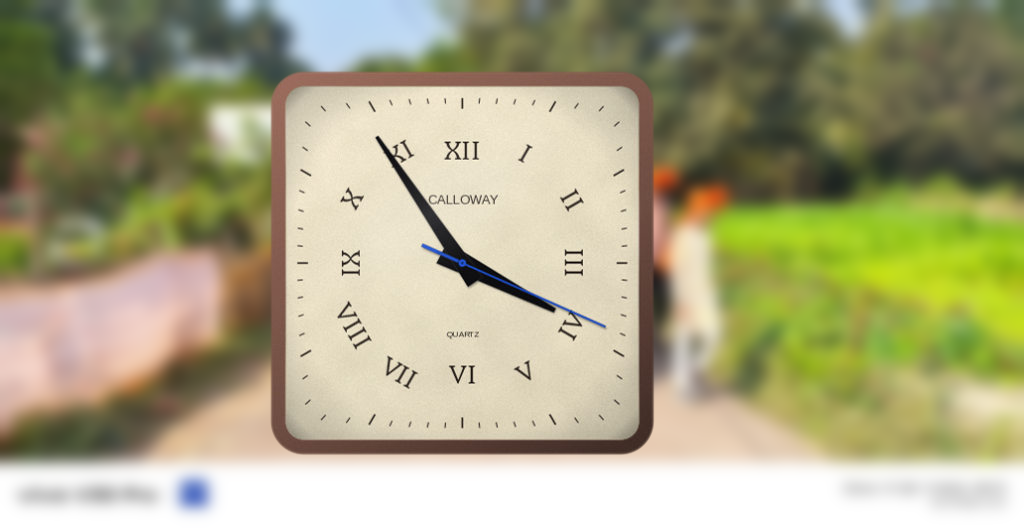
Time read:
3 h 54 min 19 s
